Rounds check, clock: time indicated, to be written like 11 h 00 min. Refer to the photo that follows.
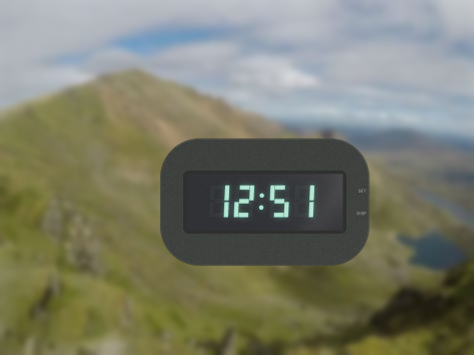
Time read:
12 h 51 min
